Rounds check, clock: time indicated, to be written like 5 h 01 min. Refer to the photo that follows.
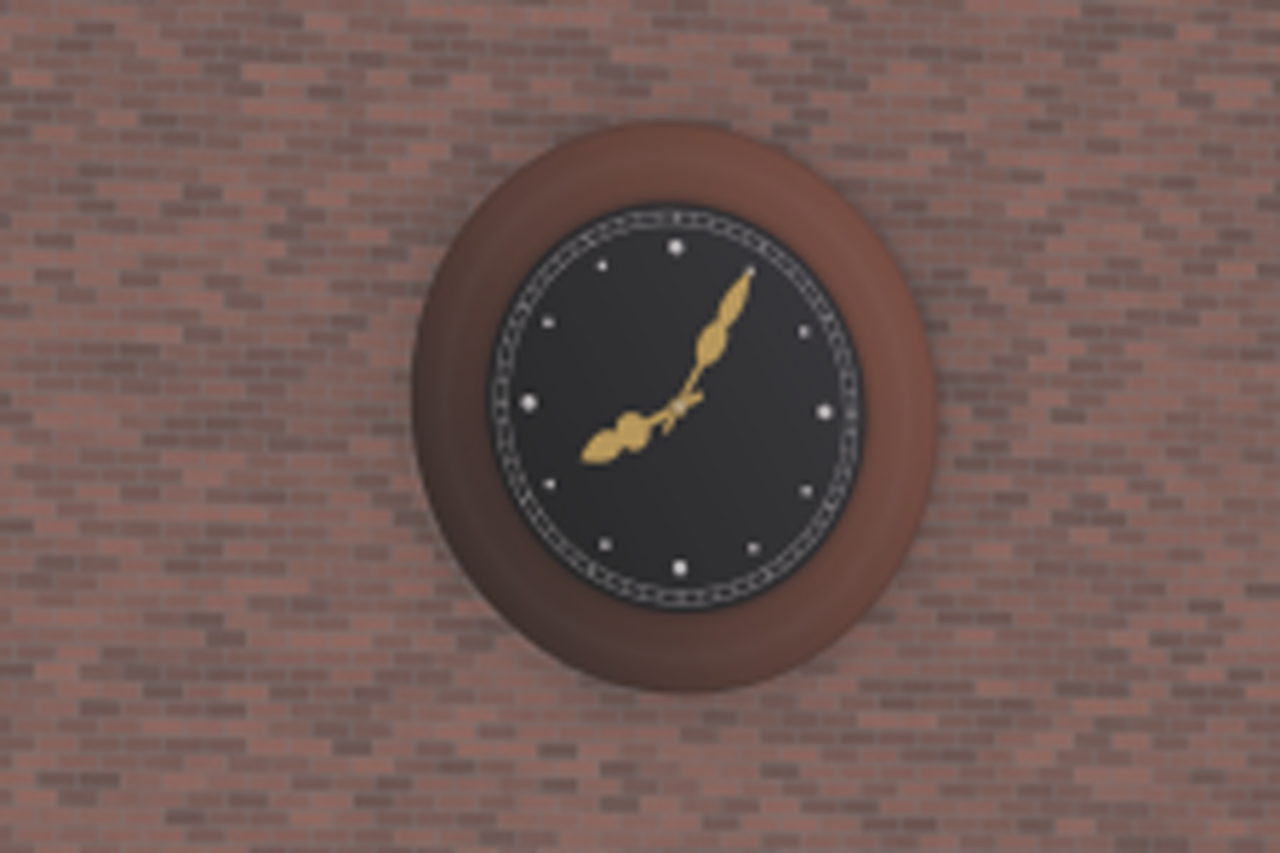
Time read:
8 h 05 min
